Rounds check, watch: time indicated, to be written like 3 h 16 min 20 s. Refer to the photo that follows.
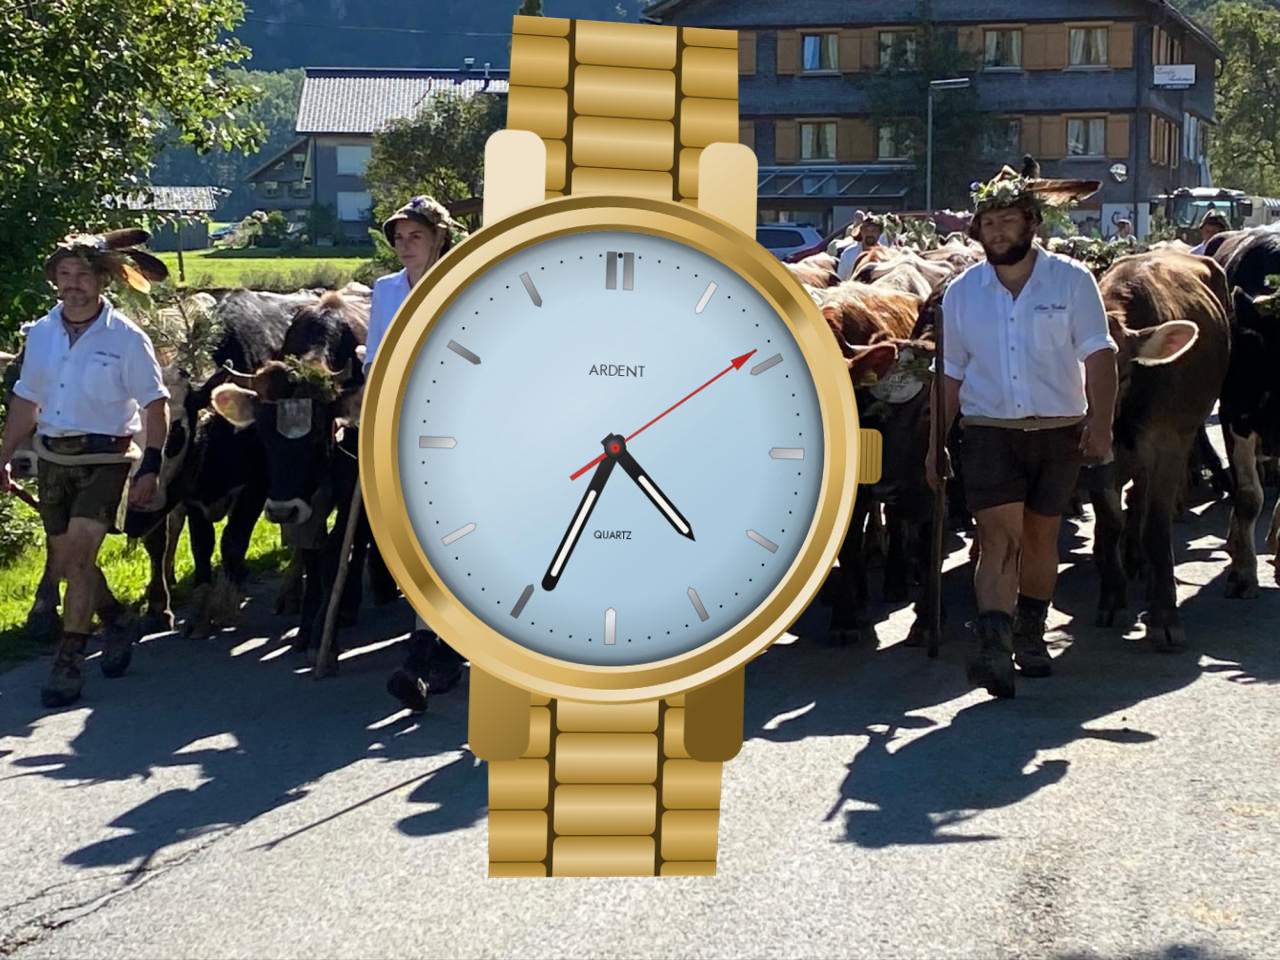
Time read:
4 h 34 min 09 s
